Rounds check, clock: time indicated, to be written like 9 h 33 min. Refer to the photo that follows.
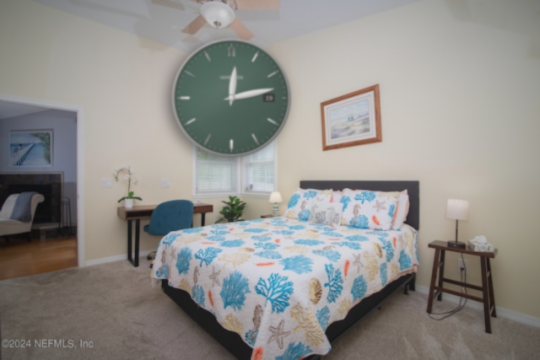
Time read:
12 h 13 min
